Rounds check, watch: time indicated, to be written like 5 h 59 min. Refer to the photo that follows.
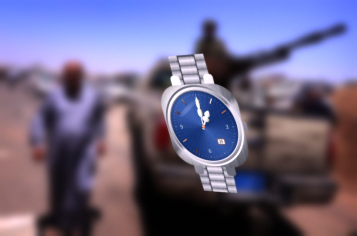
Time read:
1 h 00 min
